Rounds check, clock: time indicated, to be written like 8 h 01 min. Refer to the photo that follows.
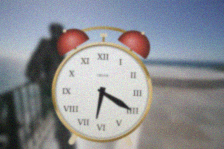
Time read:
6 h 20 min
